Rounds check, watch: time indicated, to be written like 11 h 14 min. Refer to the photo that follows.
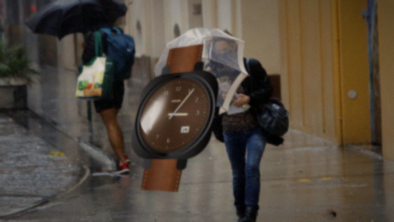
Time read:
3 h 06 min
